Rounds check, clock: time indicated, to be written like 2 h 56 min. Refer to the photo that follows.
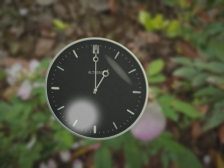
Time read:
1 h 00 min
